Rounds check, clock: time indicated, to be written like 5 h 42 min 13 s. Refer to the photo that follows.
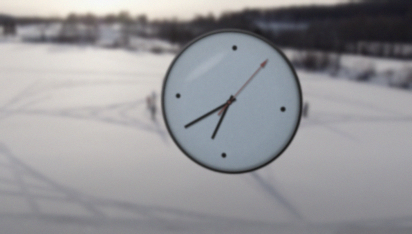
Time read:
6 h 39 min 06 s
